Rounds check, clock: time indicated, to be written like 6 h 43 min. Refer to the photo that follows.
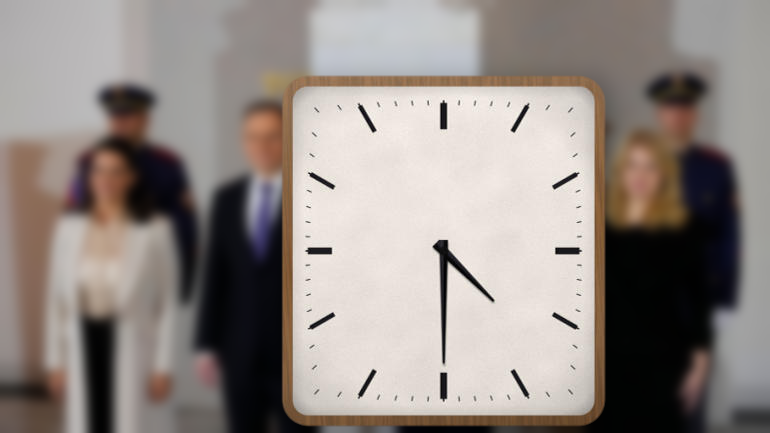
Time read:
4 h 30 min
